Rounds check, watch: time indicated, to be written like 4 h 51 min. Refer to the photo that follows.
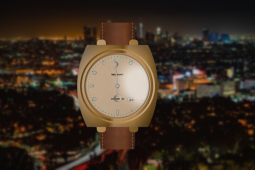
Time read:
5 h 59 min
